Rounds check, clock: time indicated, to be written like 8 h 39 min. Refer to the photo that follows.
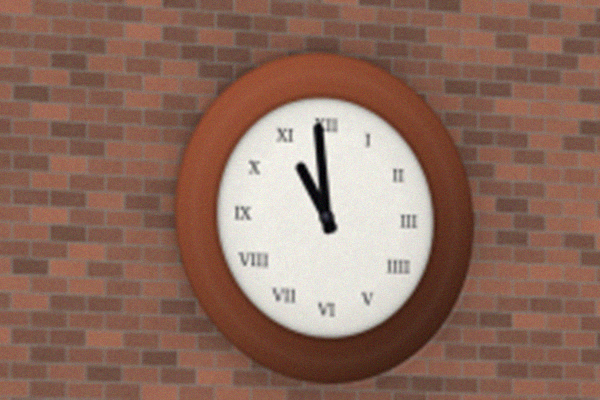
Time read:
10 h 59 min
